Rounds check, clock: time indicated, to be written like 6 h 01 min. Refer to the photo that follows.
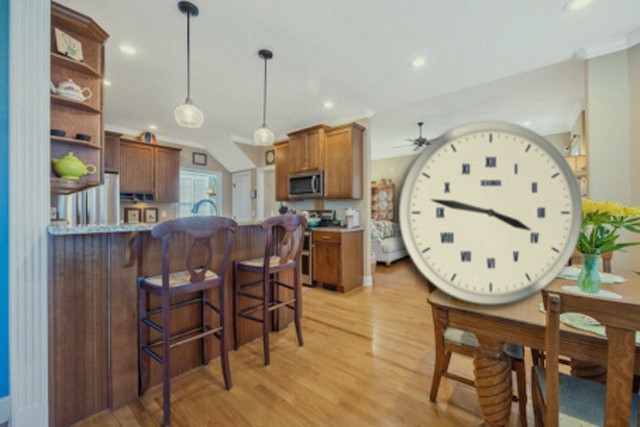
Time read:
3 h 47 min
